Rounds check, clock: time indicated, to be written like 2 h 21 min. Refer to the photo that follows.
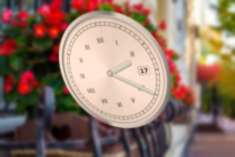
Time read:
2 h 20 min
